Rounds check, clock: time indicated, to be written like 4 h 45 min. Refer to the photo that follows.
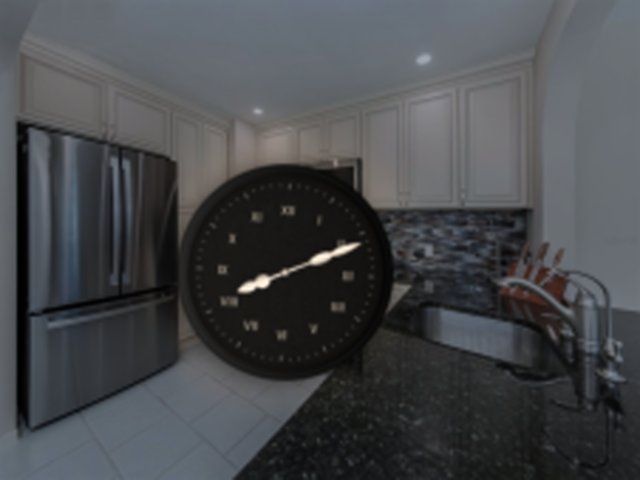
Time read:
8 h 11 min
